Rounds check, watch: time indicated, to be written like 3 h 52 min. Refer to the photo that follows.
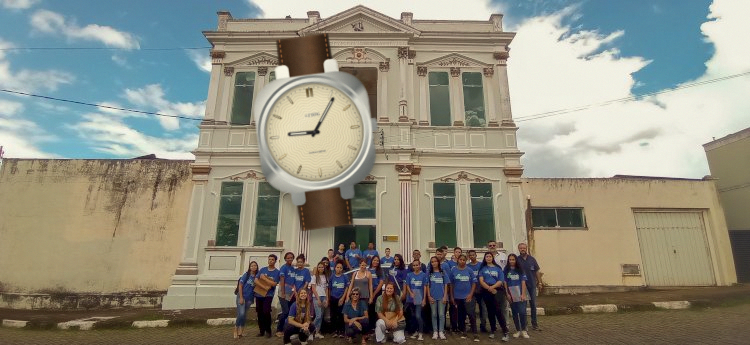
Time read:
9 h 06 min
